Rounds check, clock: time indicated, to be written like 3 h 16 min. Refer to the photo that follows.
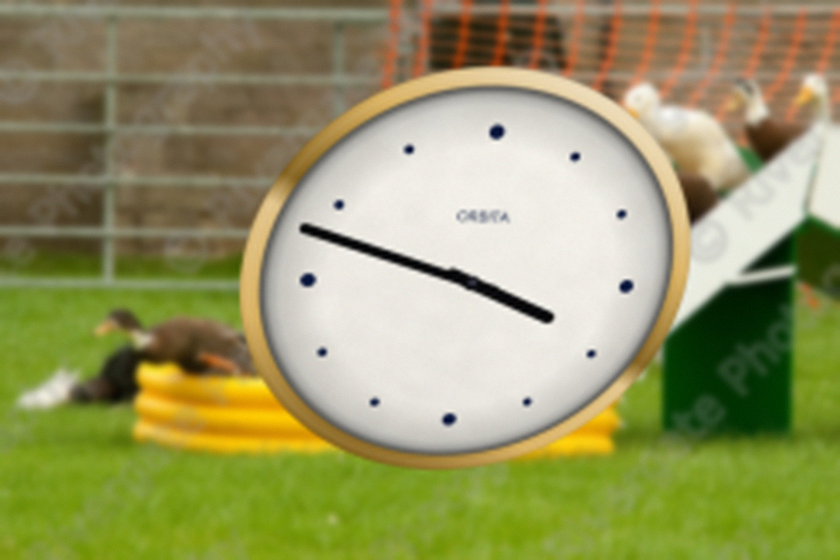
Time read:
3 h 48 min
